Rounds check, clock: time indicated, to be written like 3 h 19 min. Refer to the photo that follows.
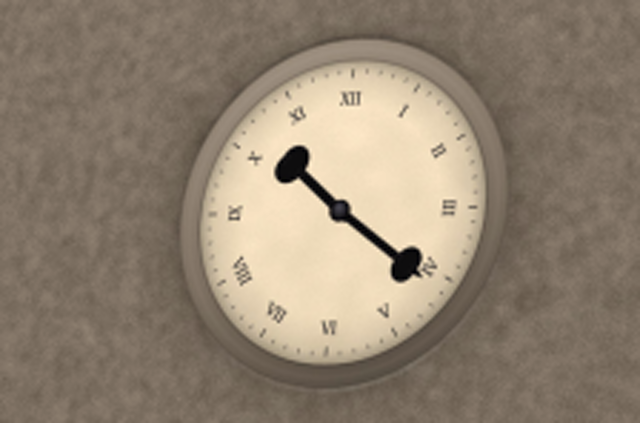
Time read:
10 h 21 min
